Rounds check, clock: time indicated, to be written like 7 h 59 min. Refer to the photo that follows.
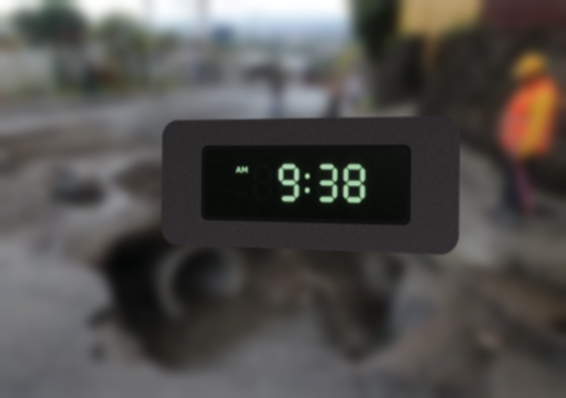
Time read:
9 h 38 min
